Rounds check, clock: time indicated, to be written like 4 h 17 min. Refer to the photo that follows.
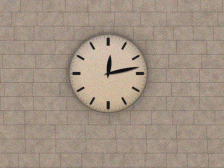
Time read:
12 h 13 min
